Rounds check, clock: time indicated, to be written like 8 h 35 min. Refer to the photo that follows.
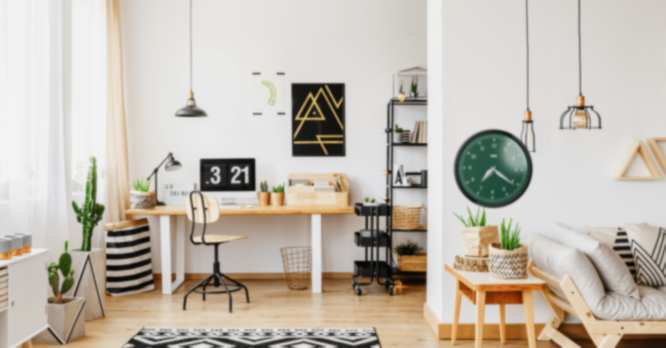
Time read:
7 h 21 min
